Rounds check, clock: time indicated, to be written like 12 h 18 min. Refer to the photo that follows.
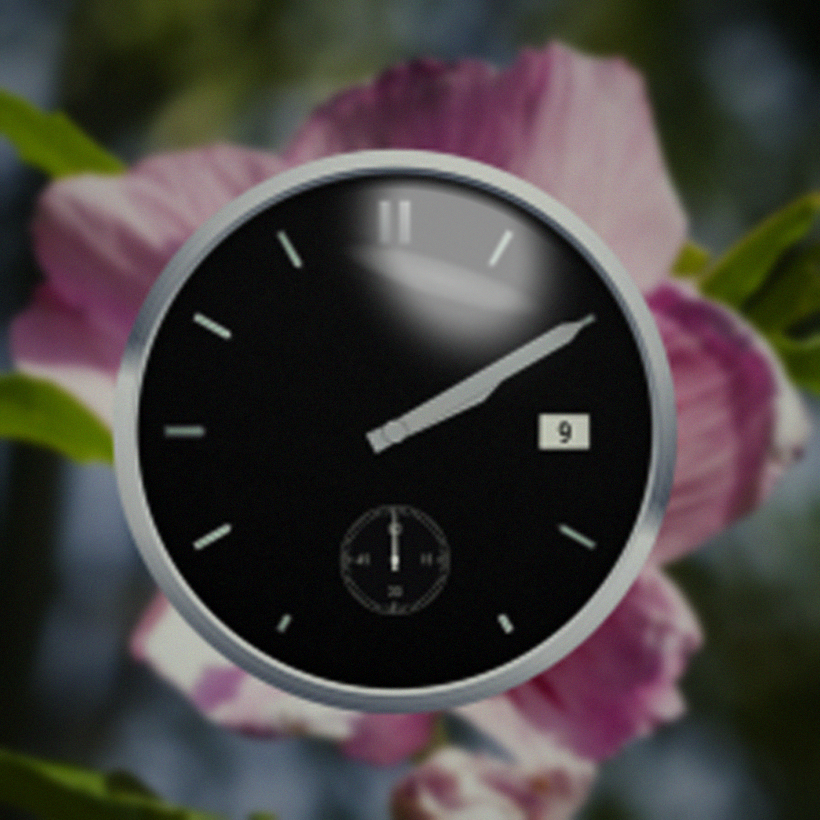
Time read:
2 h 10 min
